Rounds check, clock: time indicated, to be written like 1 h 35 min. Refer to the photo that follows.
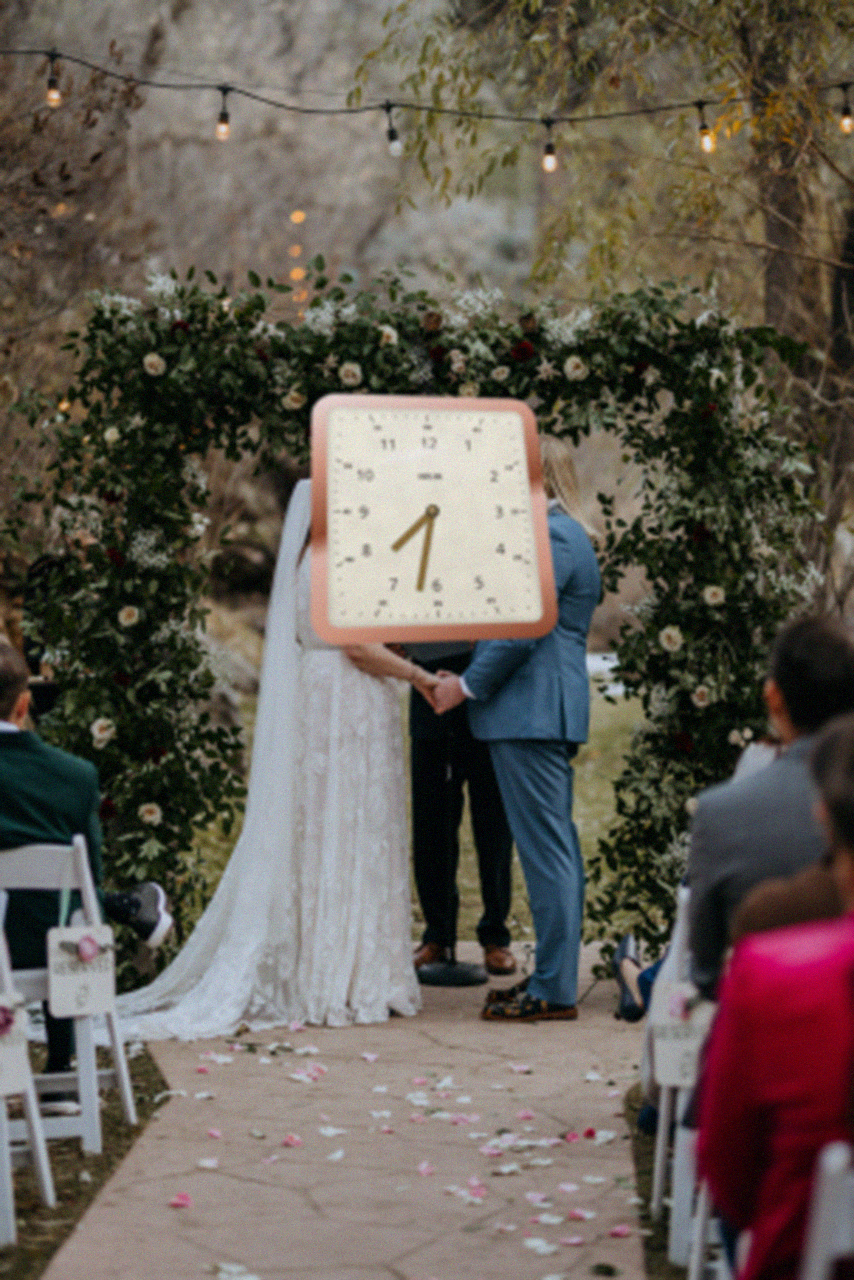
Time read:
7 h 32 min
